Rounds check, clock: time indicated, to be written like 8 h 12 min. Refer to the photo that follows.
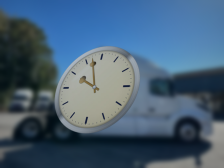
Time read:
9 h 57 min
